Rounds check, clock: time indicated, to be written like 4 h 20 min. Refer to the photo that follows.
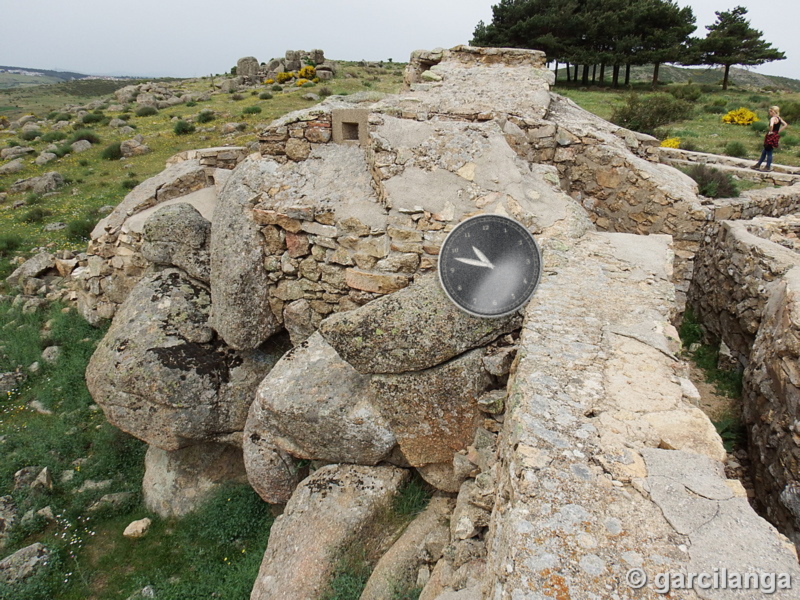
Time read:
10 h 48 min
